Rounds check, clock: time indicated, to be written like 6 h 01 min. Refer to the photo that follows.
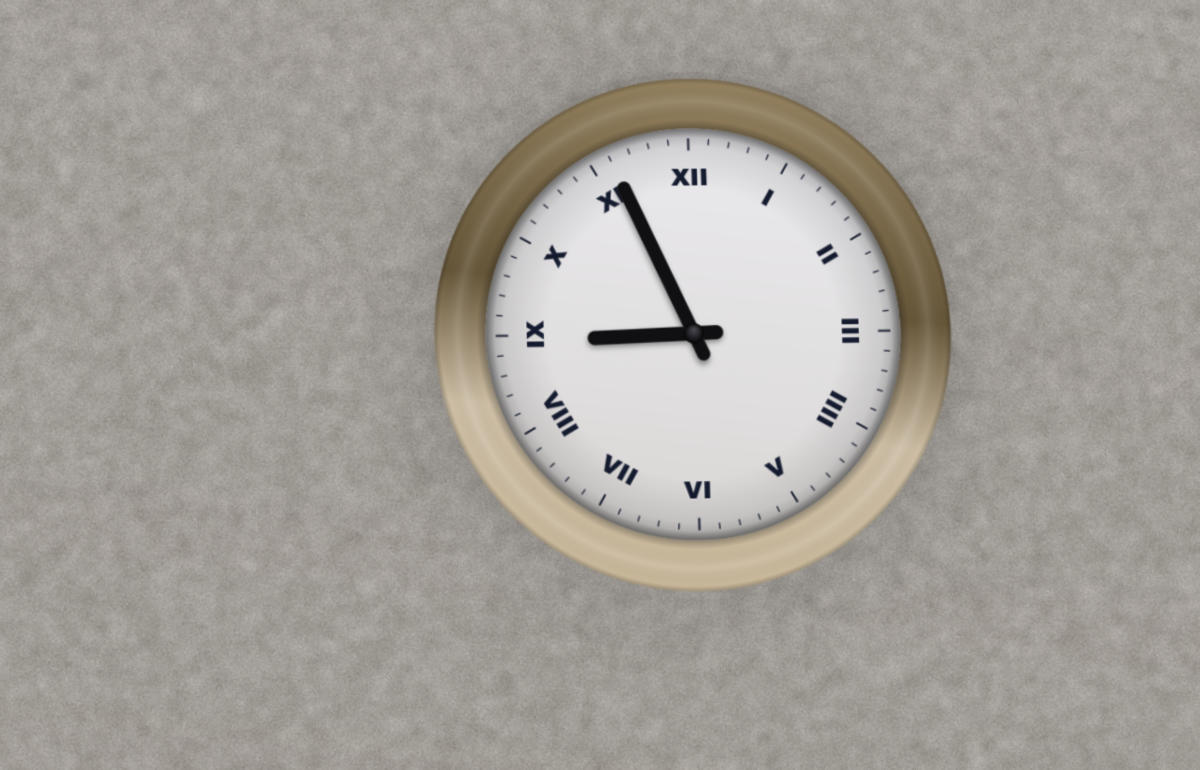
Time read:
8 h 56 min
